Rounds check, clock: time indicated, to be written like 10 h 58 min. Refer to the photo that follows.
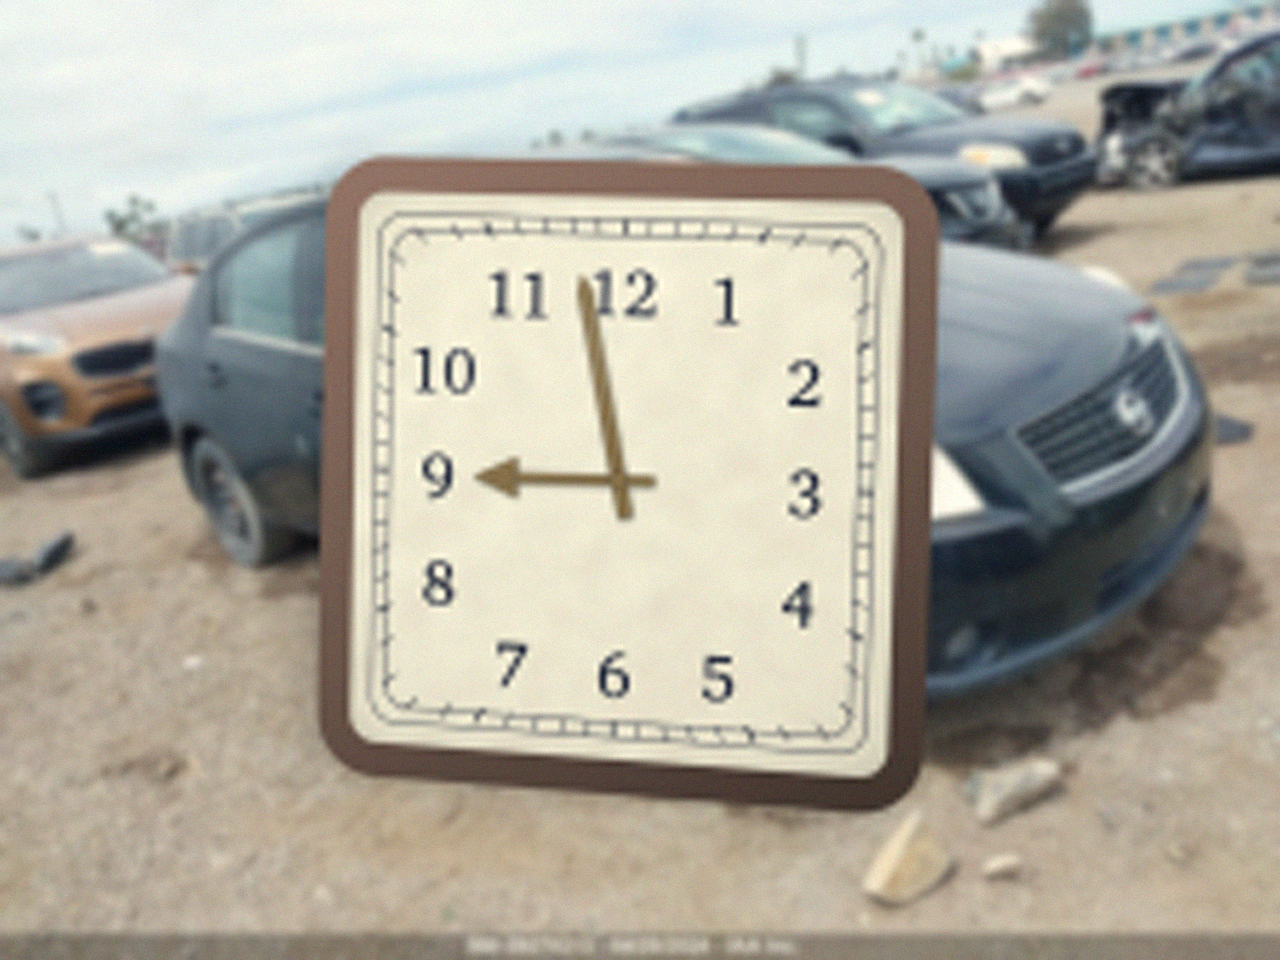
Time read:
8 h 58 min
